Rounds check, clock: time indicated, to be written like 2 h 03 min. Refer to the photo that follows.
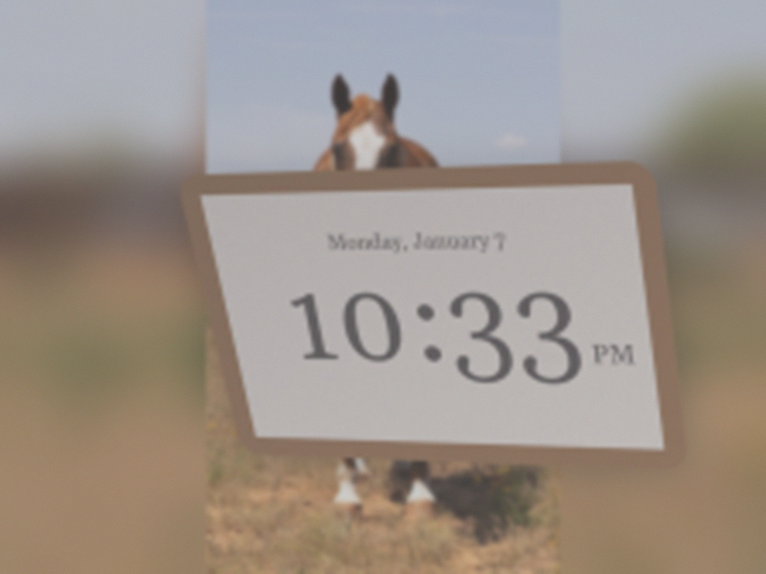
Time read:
10 h 33 min
